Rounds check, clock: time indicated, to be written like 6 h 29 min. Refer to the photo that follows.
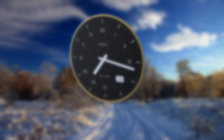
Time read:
7 h 17 min
